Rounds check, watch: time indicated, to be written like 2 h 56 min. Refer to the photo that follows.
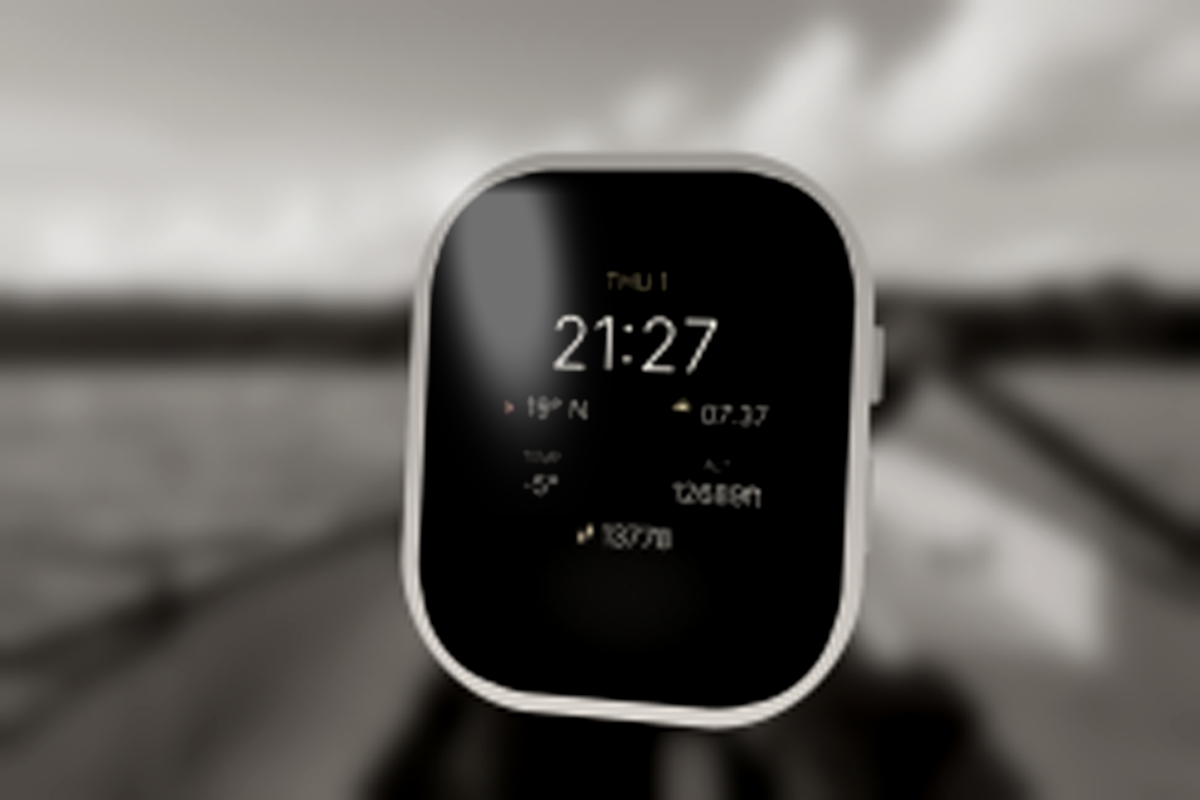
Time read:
21 h 27 min
